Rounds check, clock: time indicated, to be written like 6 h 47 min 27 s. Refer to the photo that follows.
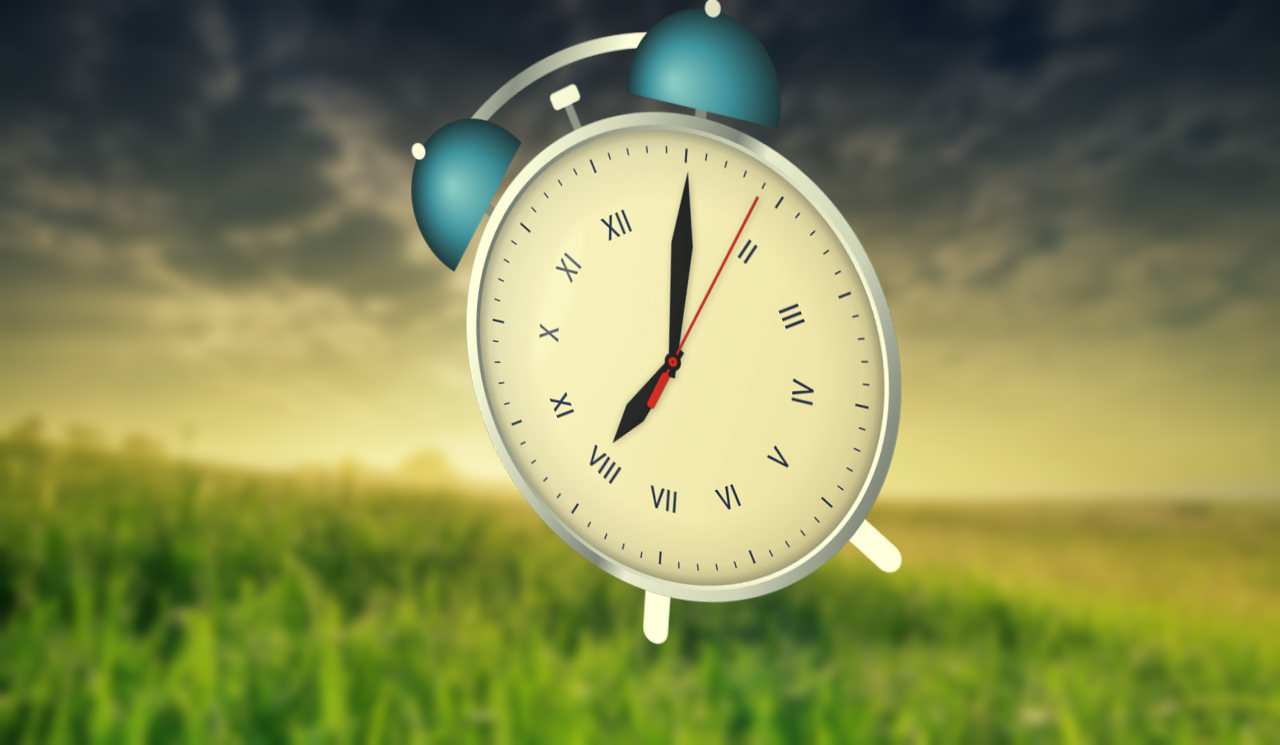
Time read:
8 h 05 min 09 s
